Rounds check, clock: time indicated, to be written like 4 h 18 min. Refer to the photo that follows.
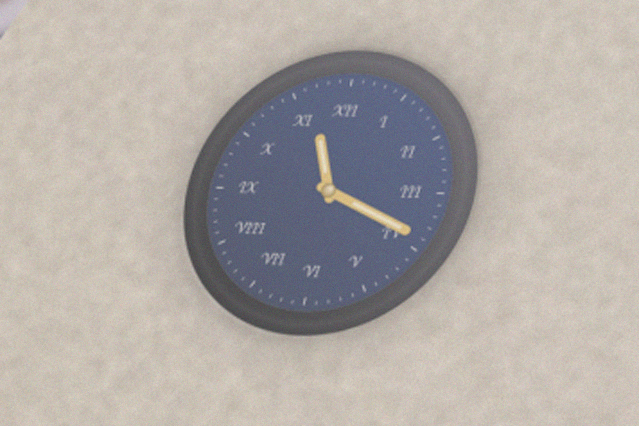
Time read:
11 h 19 min
